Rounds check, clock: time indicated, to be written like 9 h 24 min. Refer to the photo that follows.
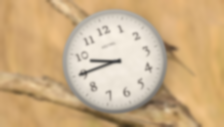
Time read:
9 h 45 min
